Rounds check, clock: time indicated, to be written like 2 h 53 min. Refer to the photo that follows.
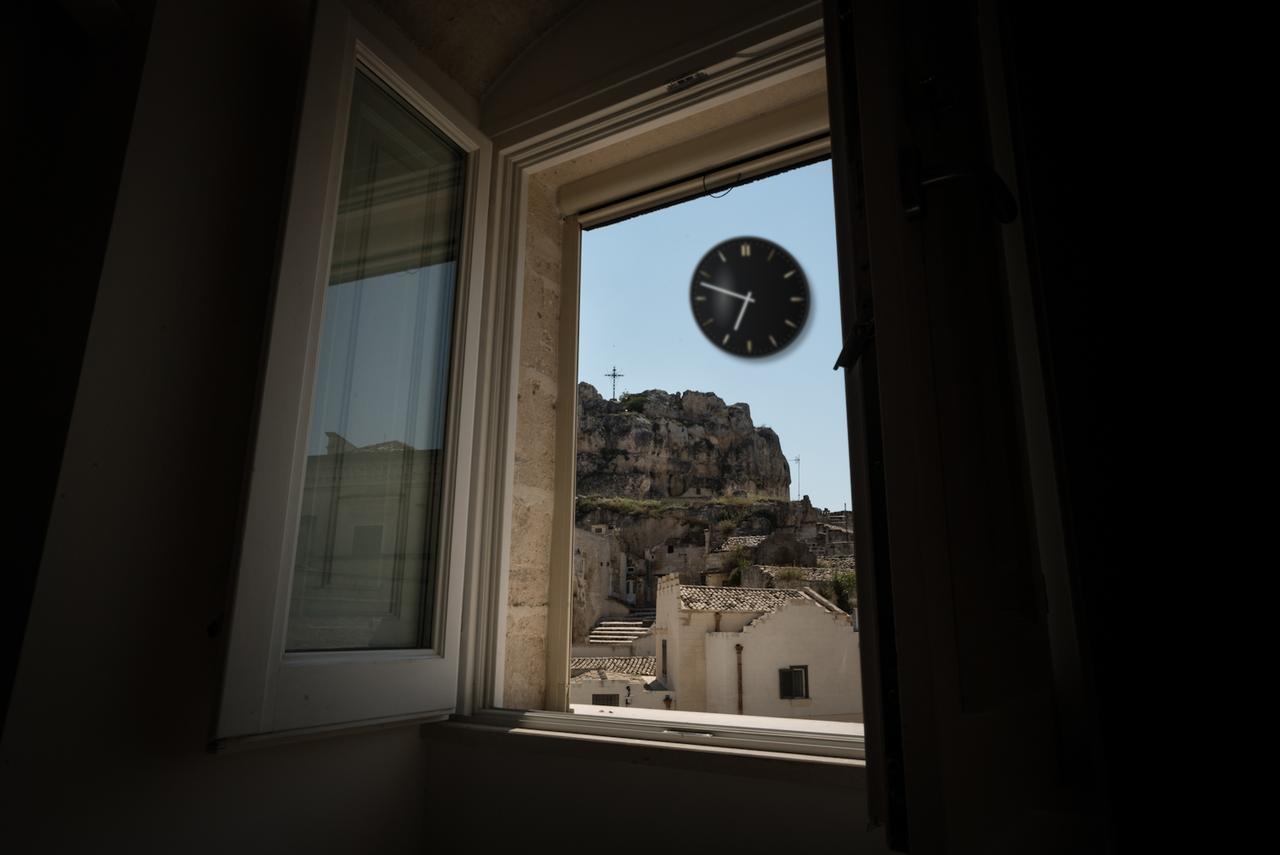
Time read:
6 h 48 min
